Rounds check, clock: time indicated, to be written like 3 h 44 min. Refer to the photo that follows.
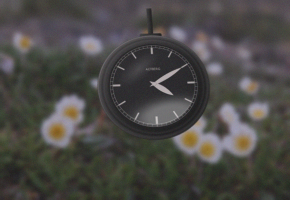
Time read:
4 h 10 min
